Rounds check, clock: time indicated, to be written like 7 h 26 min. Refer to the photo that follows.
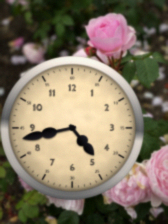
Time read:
4 h 43 min
